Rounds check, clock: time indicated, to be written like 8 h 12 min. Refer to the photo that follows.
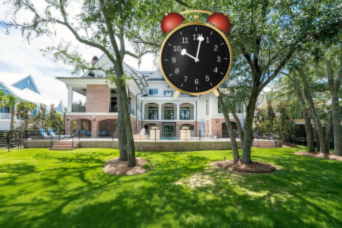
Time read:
10 h 02 min
